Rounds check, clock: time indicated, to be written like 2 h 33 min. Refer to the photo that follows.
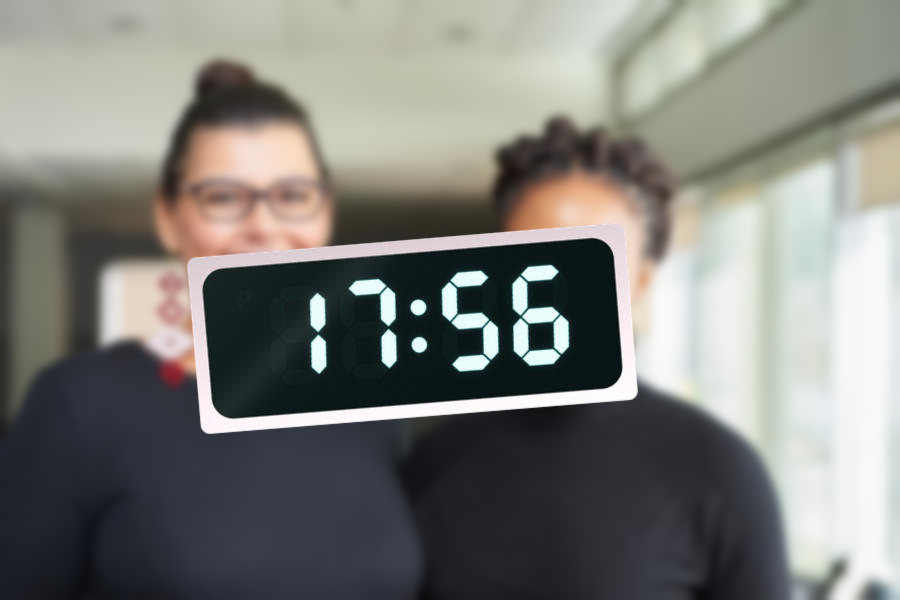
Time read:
17 h 56 min
